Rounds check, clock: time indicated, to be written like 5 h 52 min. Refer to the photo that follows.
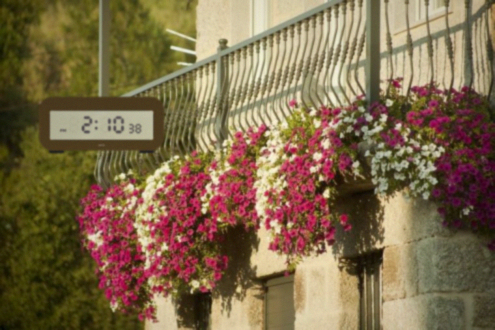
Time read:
2 h 10 min
